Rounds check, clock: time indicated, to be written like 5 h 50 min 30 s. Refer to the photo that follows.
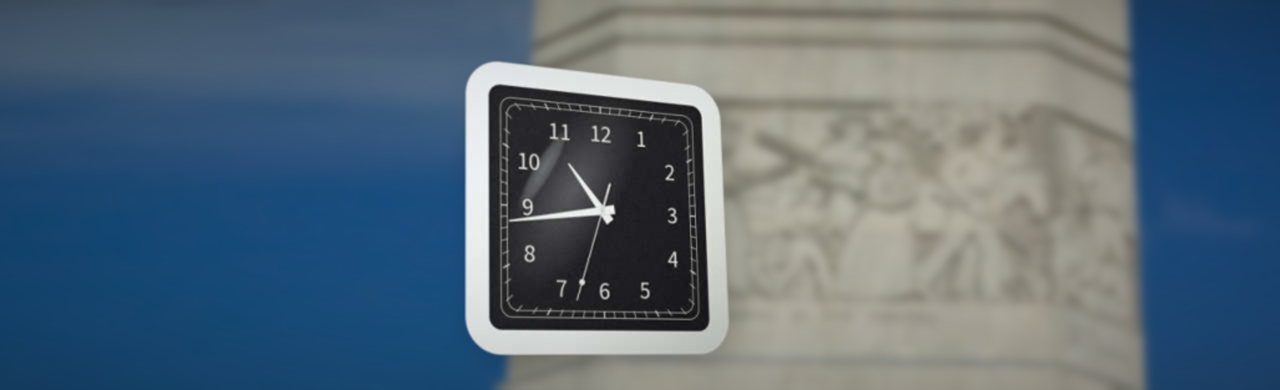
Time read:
10 h 43 min 33 s
